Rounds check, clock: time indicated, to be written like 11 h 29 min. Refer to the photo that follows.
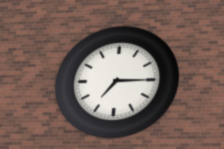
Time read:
7 h 15 min
